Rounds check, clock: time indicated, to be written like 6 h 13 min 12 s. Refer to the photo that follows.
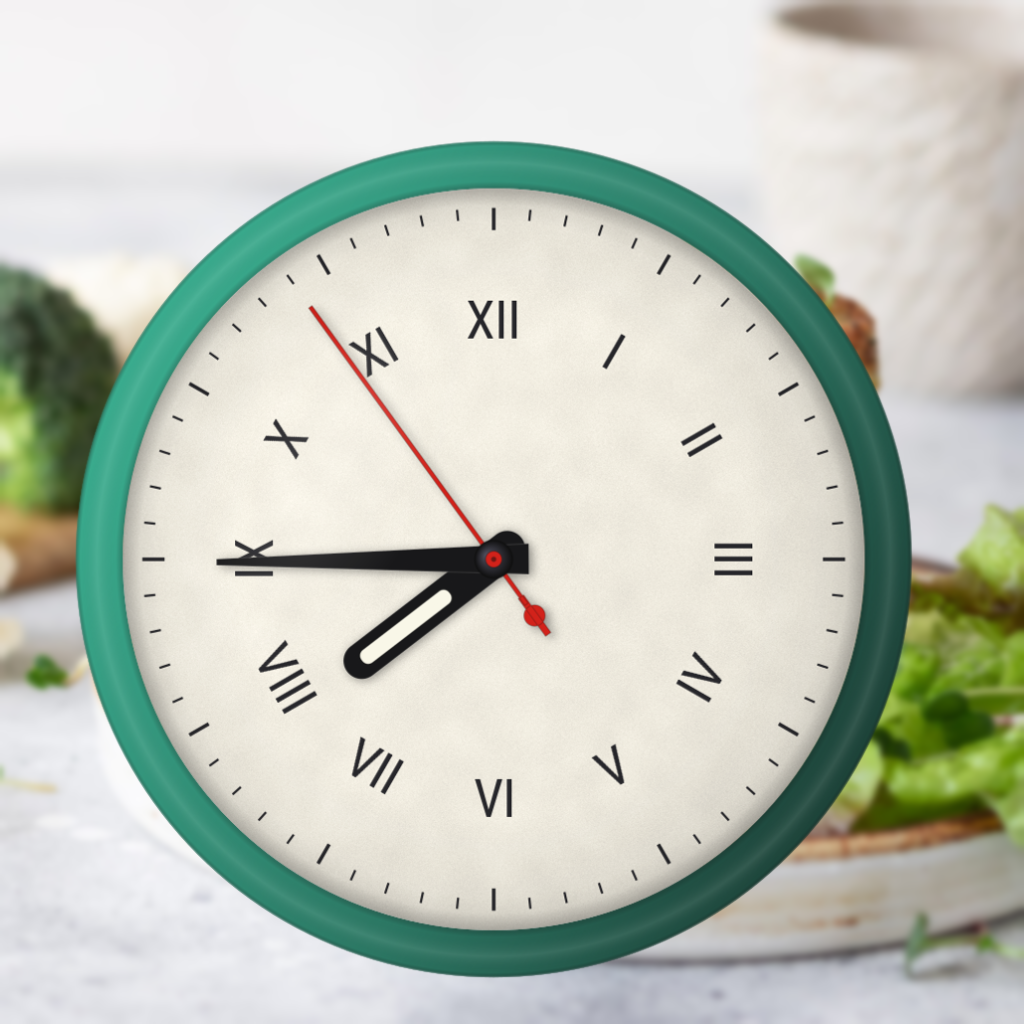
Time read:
7 h 44 min 54 s
